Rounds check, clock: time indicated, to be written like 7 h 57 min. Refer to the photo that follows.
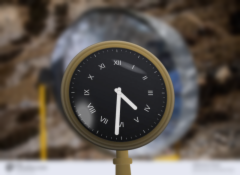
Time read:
4 h 31 min
